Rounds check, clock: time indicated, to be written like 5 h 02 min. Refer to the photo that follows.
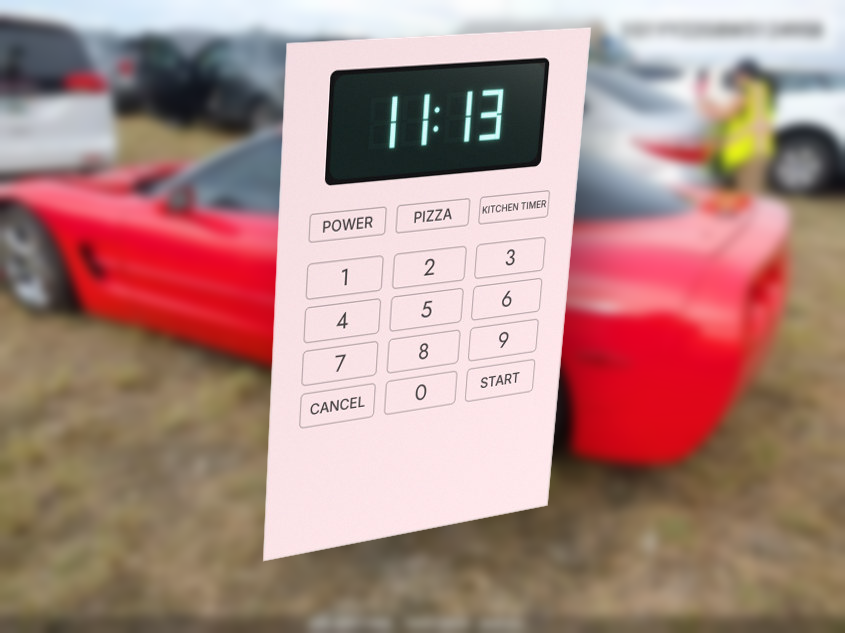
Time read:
11 h 13 min
